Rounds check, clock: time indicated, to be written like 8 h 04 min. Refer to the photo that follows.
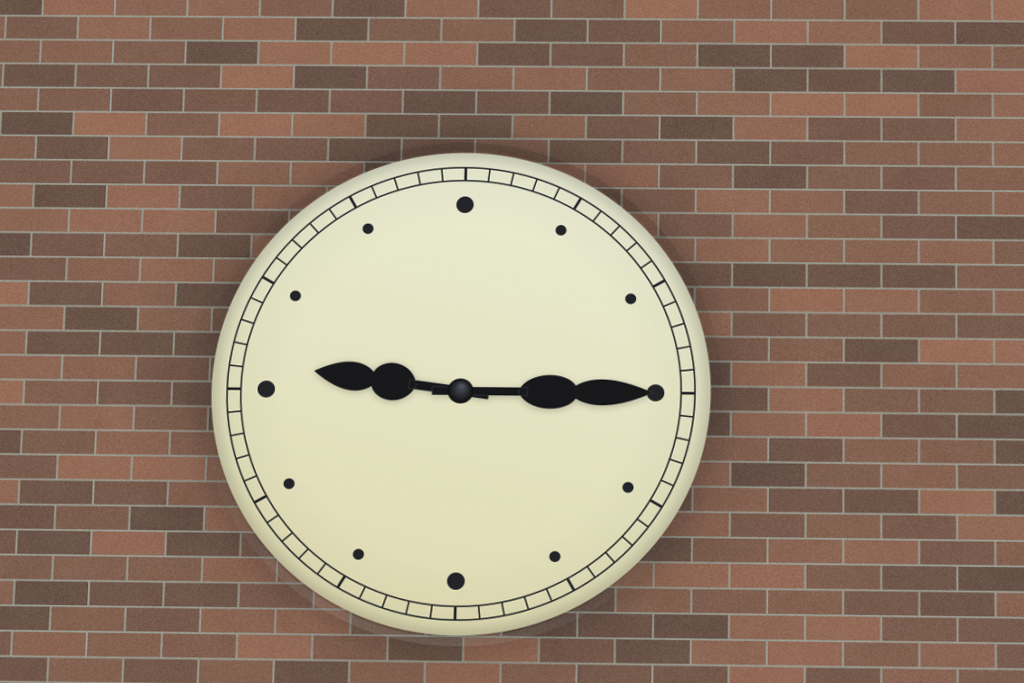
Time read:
9 h 15 min
